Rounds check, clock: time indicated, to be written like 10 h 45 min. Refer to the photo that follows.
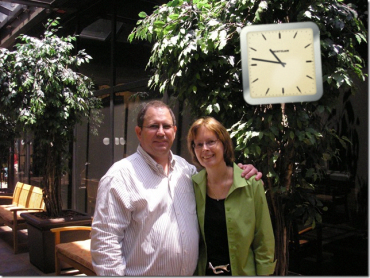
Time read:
10 h 47 min
